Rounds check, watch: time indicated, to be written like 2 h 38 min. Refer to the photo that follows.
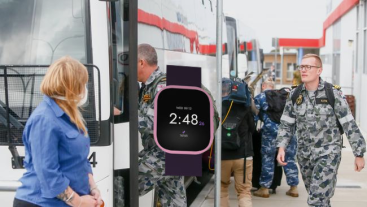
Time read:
2 h 48 min
